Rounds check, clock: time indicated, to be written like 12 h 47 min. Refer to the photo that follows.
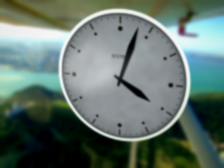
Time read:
4 h 03 min
